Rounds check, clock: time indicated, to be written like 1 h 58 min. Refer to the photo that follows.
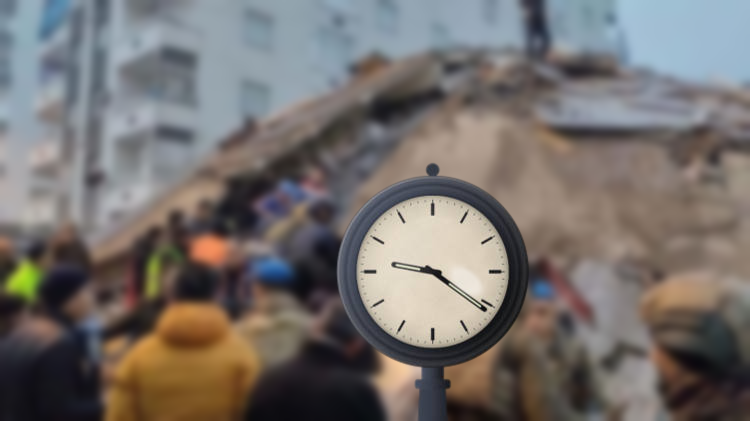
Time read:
9 h 21 min
